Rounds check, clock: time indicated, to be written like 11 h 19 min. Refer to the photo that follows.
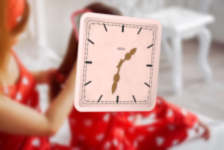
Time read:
1 h 32 min
